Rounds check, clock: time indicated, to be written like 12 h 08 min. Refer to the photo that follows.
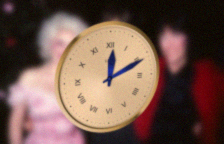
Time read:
12 h 11 min
